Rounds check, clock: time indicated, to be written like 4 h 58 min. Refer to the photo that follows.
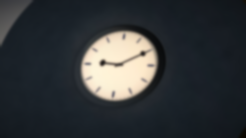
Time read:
9 h 10 min
